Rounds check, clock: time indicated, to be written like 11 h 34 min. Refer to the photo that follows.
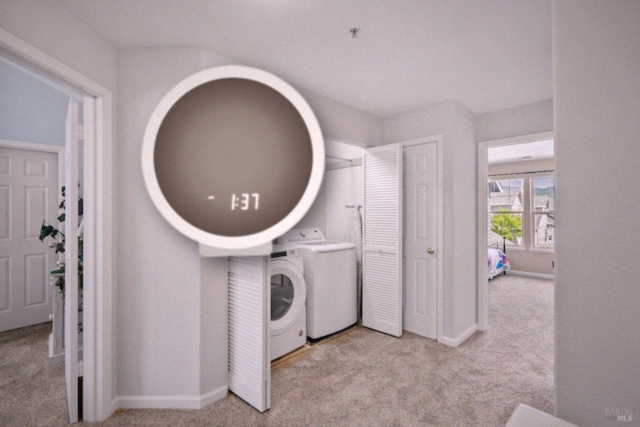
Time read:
1 h 37 min
